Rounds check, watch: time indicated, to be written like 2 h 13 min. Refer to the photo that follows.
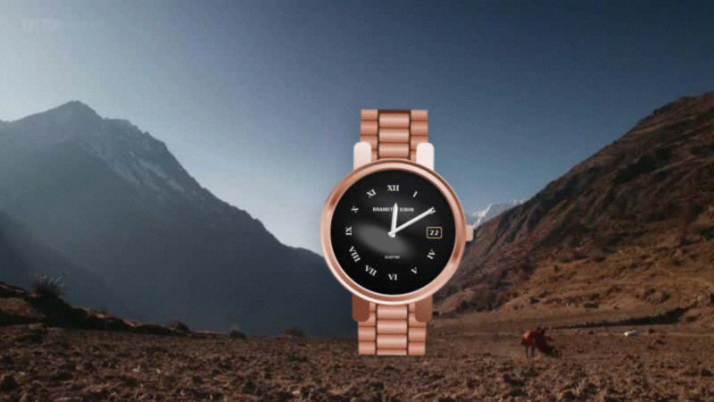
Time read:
12 h 10 min
